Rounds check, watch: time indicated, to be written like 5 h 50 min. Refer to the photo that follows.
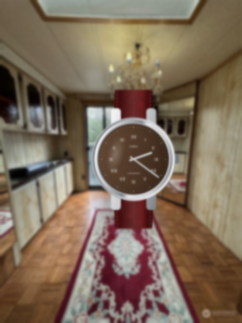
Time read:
2 h 21 min
